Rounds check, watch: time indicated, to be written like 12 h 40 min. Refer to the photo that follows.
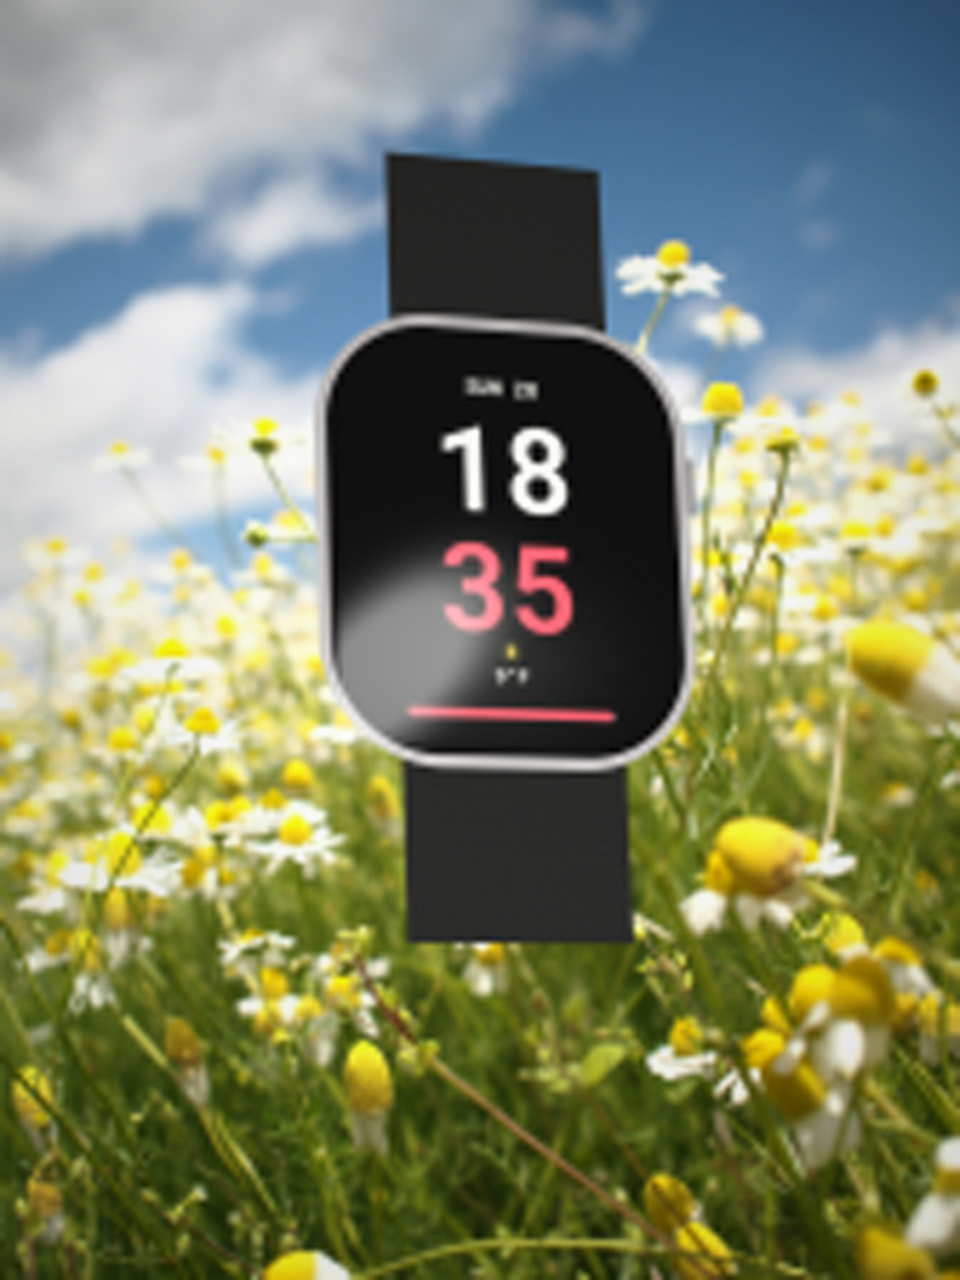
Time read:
18 h 35 min
